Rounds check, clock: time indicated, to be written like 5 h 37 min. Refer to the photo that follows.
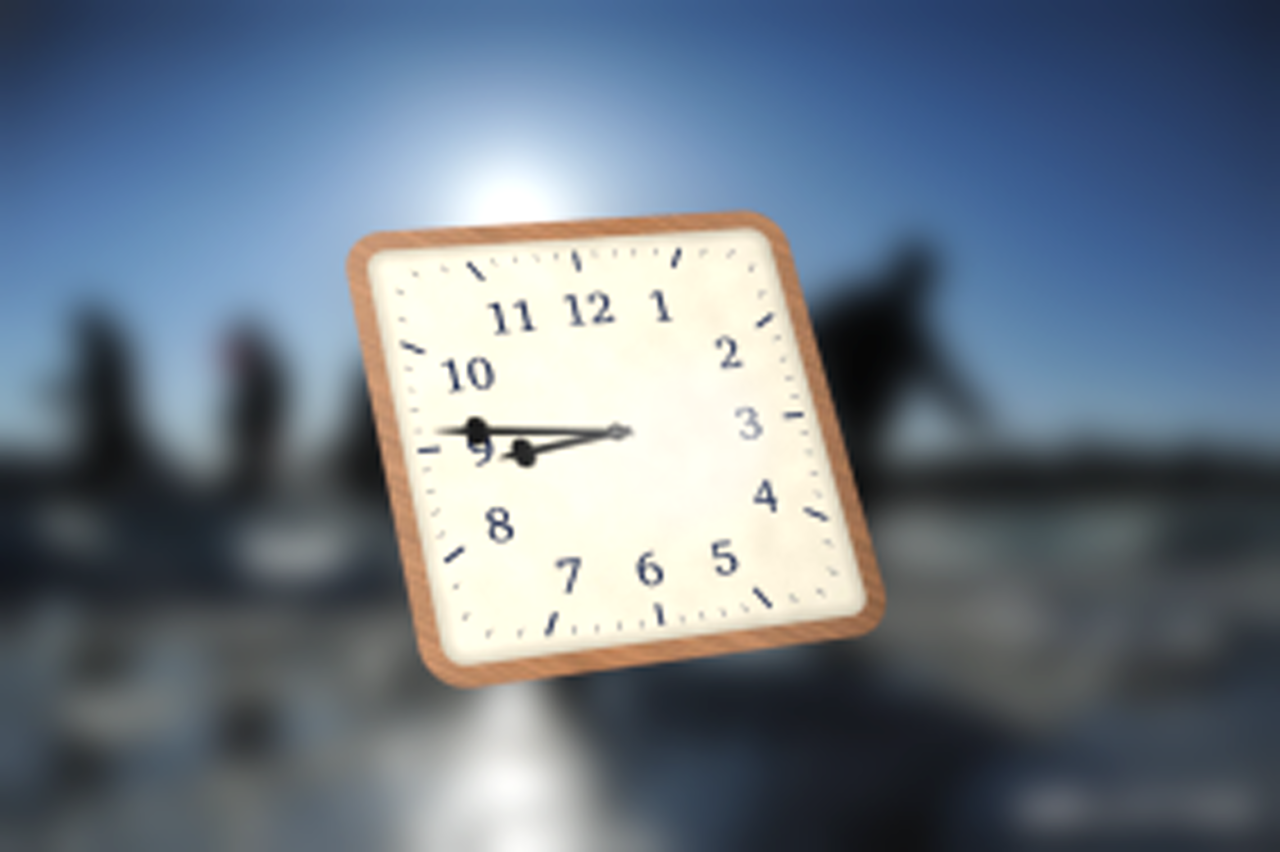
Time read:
8 h 46 min
